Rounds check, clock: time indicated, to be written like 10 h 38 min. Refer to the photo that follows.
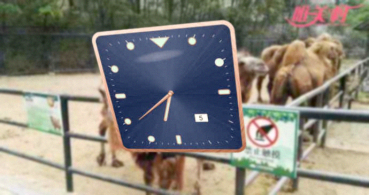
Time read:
6 h 39 min
